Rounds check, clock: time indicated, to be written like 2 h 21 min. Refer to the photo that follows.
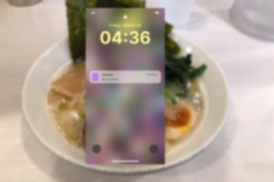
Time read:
4 h 36 min
